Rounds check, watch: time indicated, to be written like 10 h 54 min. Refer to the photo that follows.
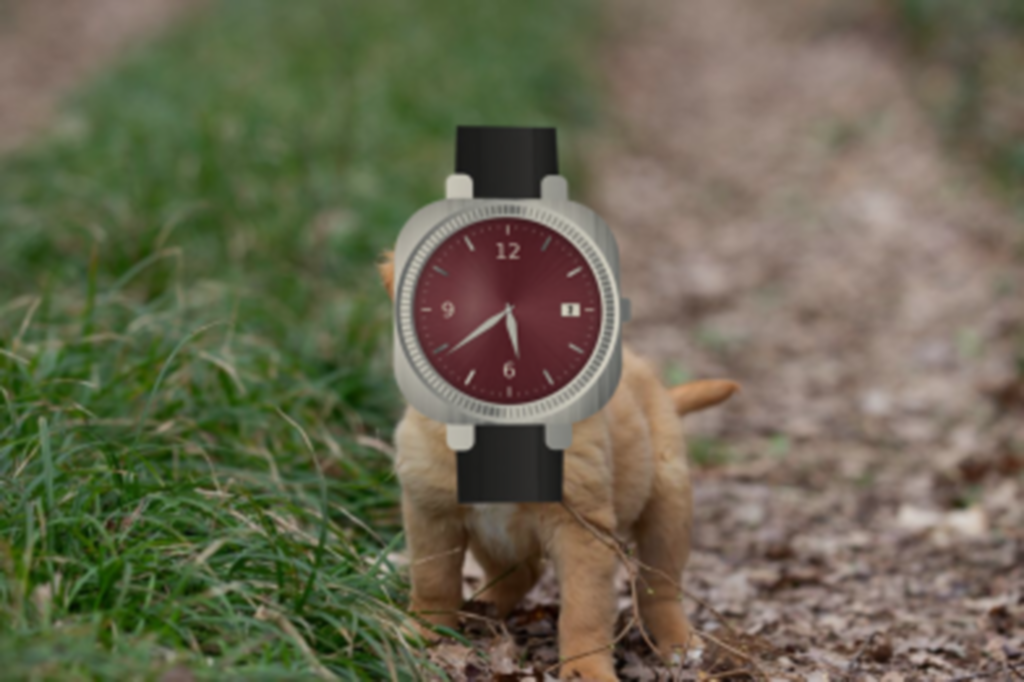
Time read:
5 h 39 min
